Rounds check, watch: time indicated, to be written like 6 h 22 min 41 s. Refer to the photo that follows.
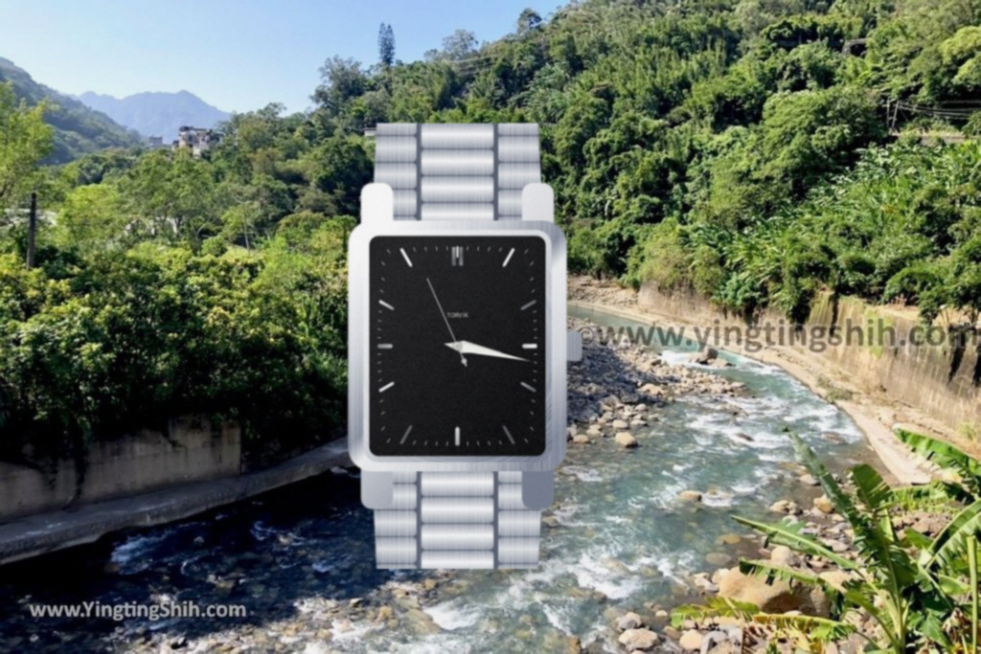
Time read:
3 h 16 min 56 s
